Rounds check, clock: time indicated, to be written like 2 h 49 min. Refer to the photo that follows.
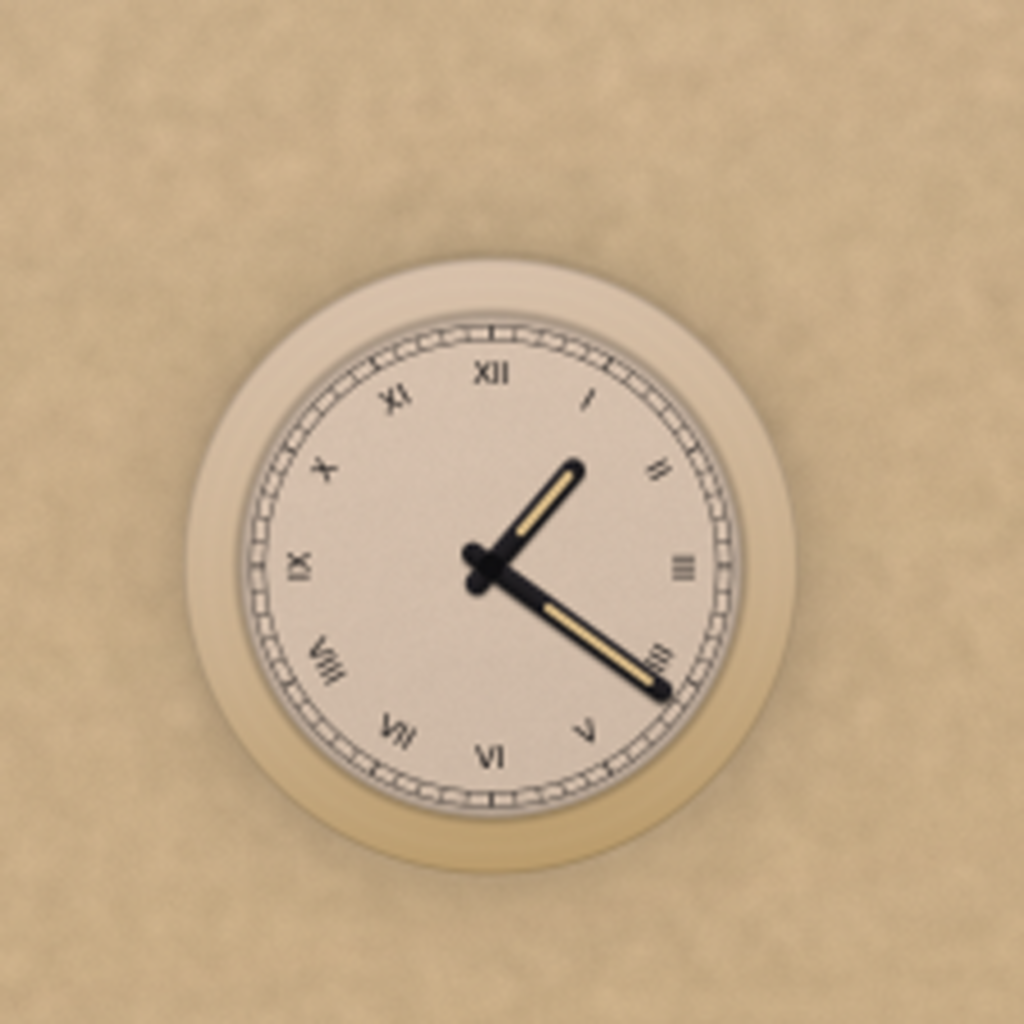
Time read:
1 h 21 min
